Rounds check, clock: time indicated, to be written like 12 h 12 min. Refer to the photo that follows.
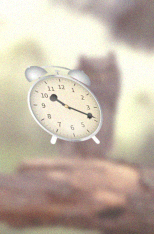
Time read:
10 h 19 min
